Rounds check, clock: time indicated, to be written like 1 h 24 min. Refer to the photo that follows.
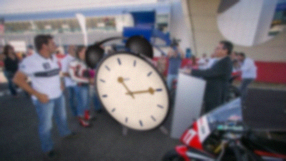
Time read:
11 h 15 min
